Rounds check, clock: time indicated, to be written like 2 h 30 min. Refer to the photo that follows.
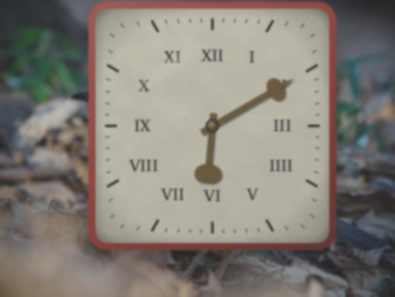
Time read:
6 h 10 min
